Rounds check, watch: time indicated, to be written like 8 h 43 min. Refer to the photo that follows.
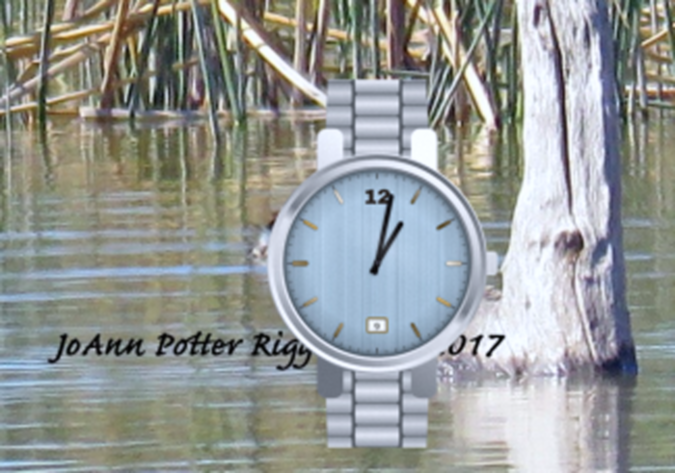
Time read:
1 h 02 min
